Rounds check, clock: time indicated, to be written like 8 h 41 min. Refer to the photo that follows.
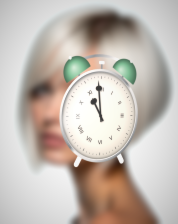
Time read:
10 h 59 min
